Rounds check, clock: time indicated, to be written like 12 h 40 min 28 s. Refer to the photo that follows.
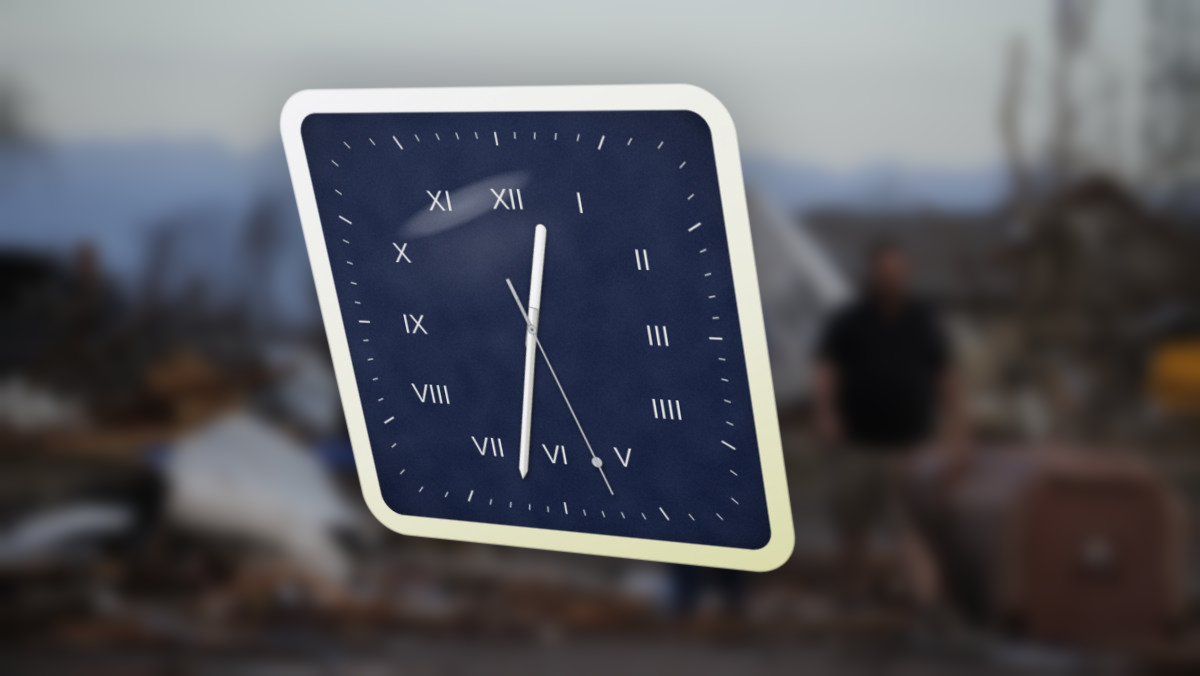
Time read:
12 h 32 min 27 s
